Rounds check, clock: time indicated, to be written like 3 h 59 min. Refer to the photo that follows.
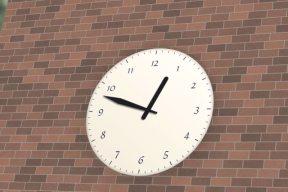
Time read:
12 h 48 min
